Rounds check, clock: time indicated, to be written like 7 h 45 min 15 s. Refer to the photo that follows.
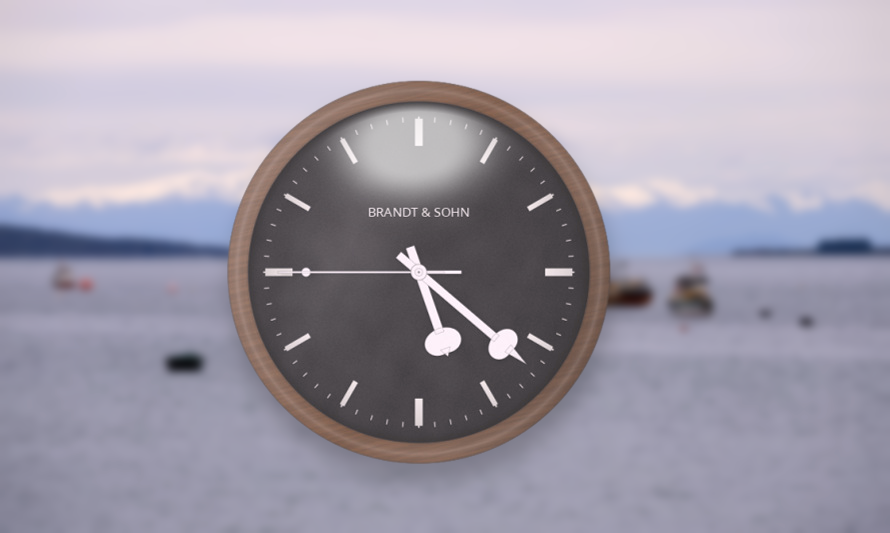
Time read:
5 h 21 min 45 s
